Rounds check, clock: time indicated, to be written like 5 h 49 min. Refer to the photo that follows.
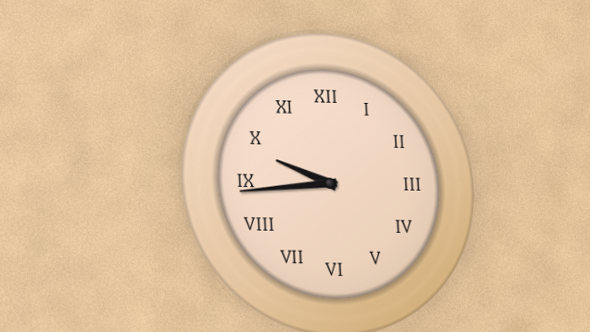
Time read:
9 h 44 min
